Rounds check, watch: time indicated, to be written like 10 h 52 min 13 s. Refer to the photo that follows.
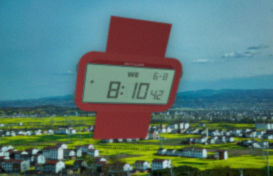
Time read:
8 h 10 min 42 s
